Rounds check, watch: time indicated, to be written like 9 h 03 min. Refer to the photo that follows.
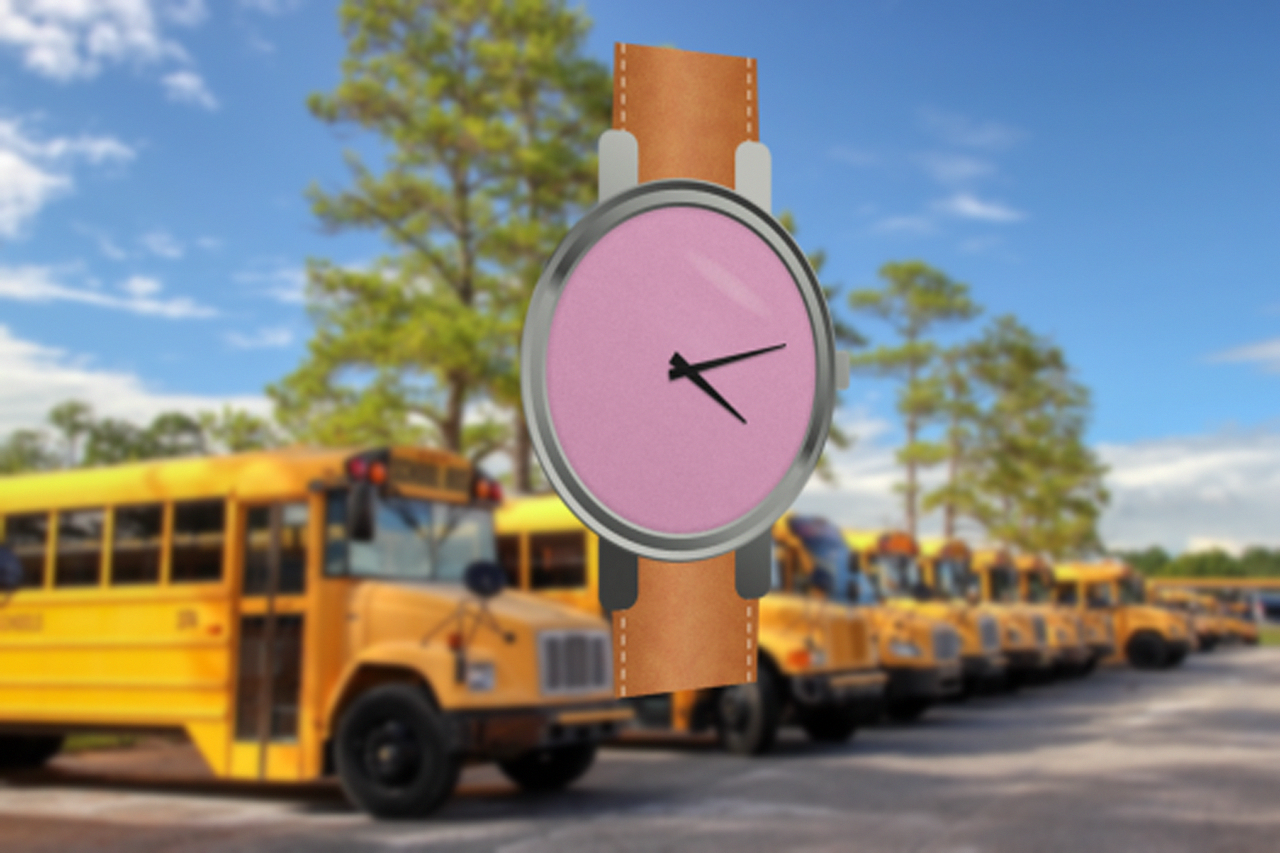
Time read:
4 h 13 min
